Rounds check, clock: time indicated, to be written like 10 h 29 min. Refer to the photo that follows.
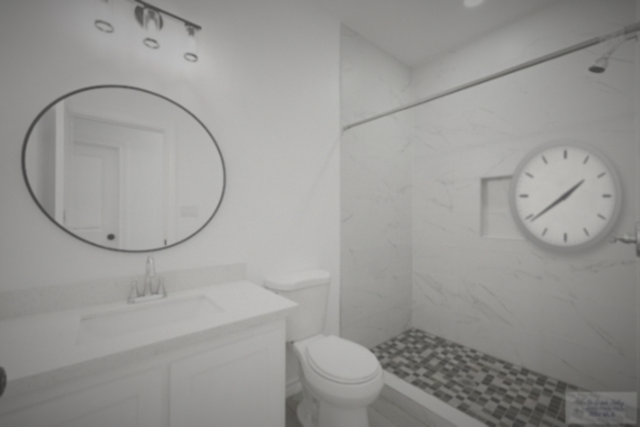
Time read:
1 h 39 min
